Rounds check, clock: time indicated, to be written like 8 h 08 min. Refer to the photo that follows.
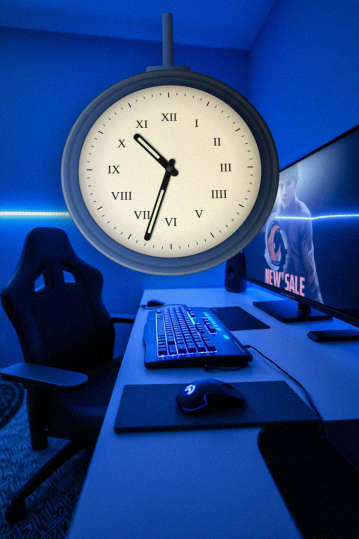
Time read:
10 h 33 min
